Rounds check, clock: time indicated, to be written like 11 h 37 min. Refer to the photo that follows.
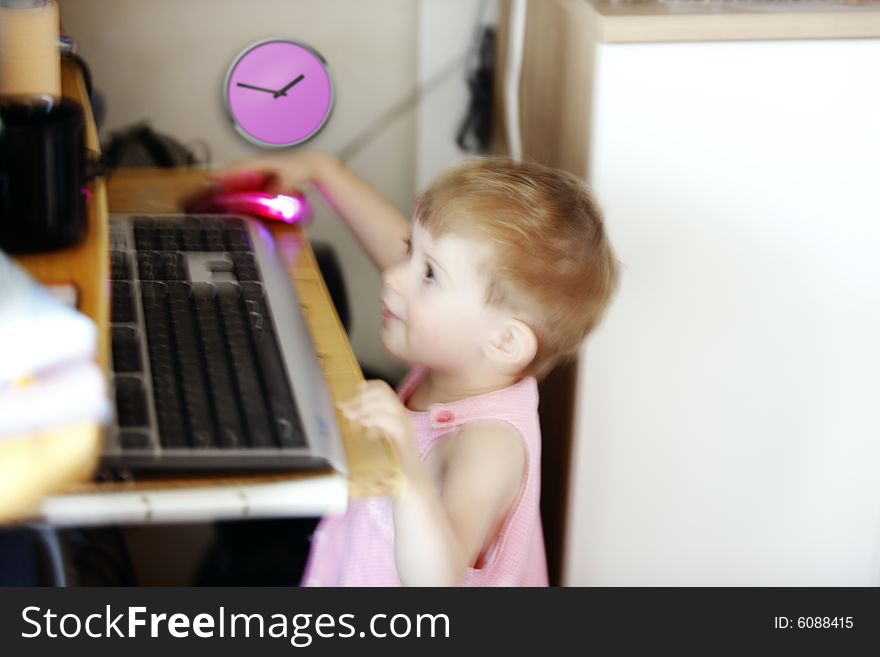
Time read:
1 h 47 min
